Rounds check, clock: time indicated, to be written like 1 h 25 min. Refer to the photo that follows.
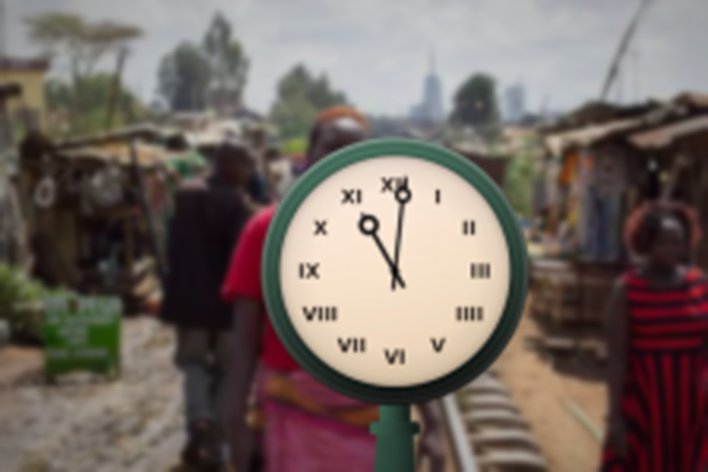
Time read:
11 h 01 min
